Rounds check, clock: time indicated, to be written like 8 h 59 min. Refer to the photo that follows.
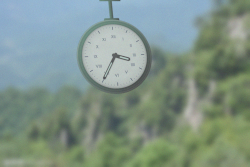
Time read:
3 h 35 min
